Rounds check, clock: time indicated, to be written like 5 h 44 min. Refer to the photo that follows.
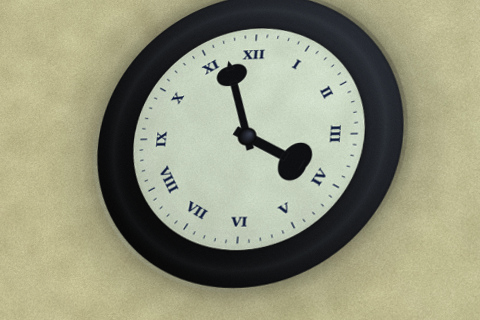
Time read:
3 h 57 min
